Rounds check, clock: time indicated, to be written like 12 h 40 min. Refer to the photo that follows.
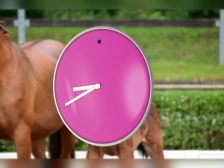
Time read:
8 h 40 min
